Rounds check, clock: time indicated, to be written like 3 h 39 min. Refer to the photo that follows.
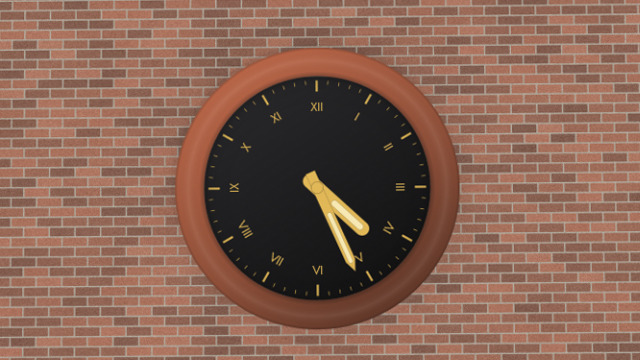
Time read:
4 h 26 min
